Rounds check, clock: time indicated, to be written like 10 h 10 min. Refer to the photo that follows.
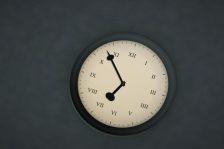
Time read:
6 h 53 min
